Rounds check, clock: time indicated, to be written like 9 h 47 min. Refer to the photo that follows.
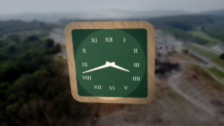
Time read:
3 h 42 min
